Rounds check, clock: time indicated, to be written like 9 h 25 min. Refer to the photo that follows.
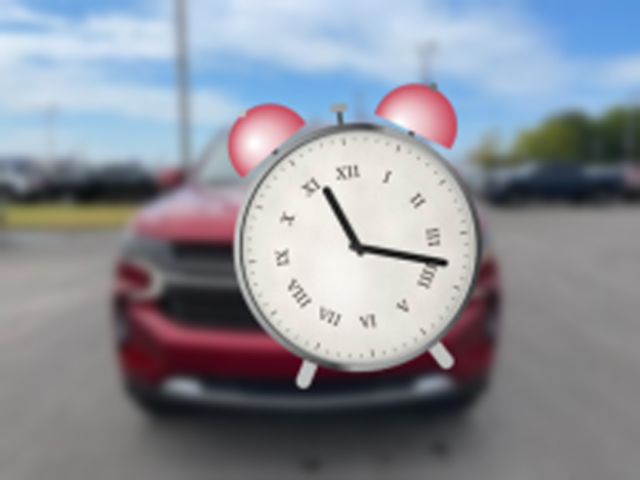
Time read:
11 h 18 min
